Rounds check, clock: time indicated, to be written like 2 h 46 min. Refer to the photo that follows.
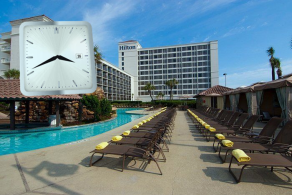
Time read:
3 h 41 min
